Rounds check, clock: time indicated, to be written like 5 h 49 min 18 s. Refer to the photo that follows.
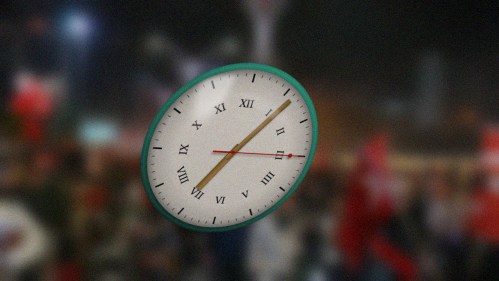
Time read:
7 h 06 min 15 s
